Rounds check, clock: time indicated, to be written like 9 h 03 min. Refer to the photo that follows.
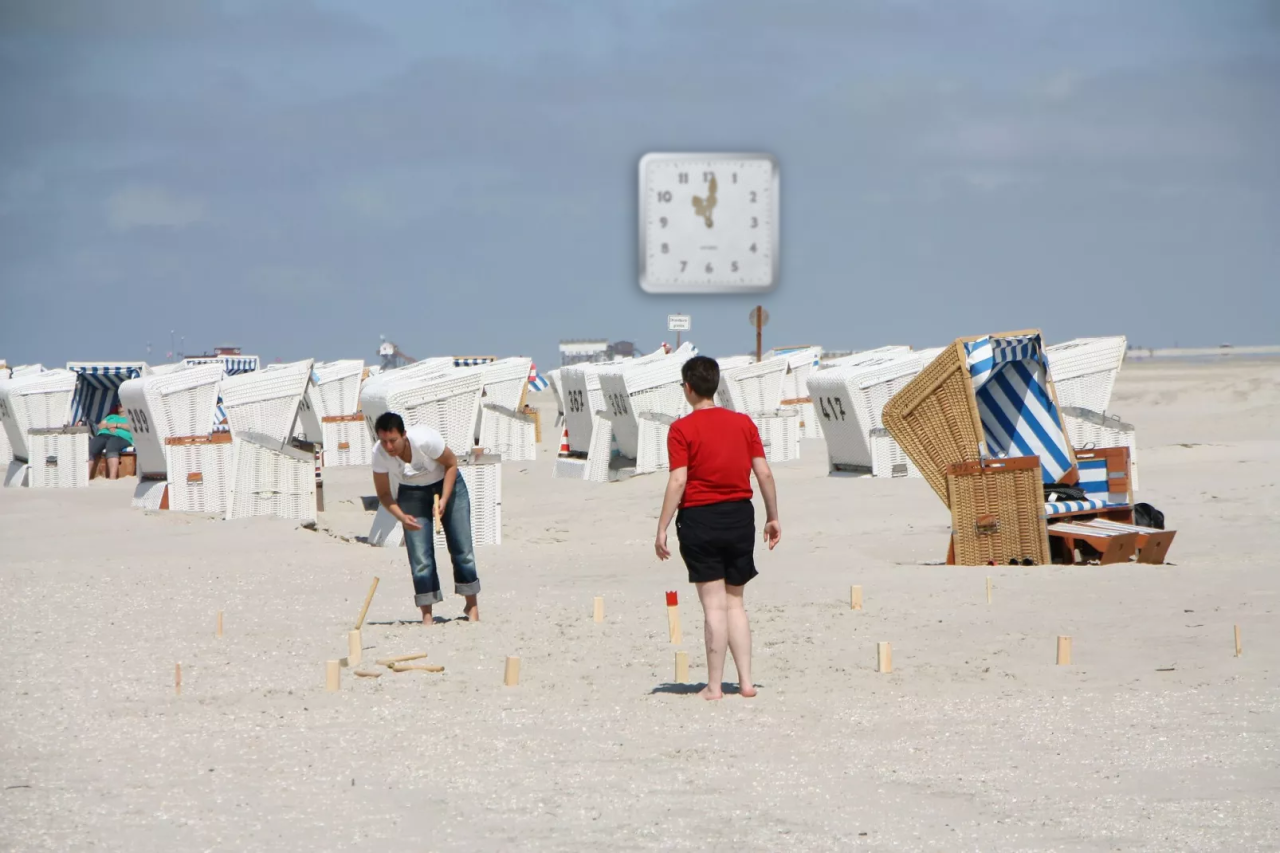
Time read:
11 h 01 min
